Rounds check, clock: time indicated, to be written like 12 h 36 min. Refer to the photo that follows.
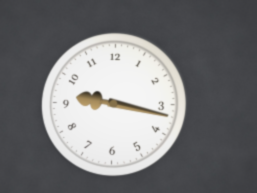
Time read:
9 h 17 min
